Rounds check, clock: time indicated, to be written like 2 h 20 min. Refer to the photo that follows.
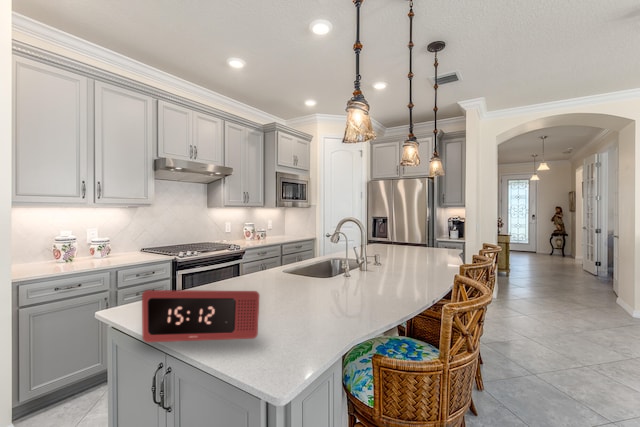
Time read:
15 h 12 min
